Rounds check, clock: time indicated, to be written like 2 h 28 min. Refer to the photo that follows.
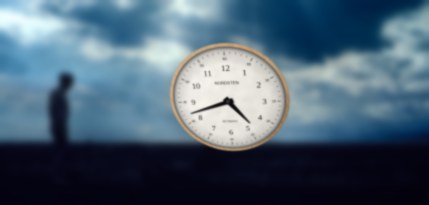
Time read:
4 h 42 min
